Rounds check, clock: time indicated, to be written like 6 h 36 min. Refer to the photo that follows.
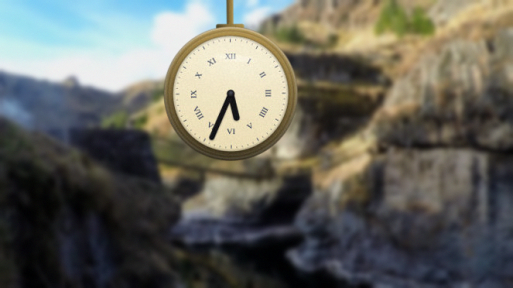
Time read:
5 h 34 min
